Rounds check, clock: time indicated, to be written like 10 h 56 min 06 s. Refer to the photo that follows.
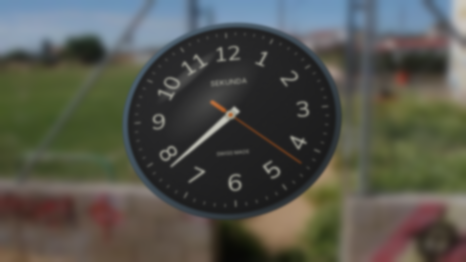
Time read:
7 h 38 min 22 s
